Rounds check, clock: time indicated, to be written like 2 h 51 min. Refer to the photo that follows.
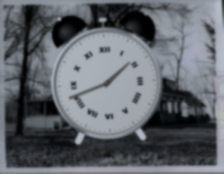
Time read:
1 h 42 min
